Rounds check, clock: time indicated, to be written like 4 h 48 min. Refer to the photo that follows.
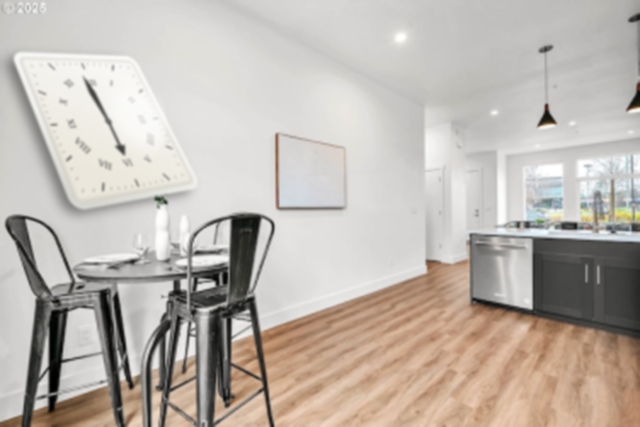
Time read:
5 h 59 min
